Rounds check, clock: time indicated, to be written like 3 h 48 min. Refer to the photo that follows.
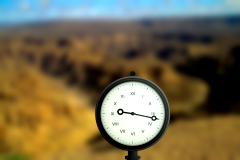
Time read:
9 h 17 min
